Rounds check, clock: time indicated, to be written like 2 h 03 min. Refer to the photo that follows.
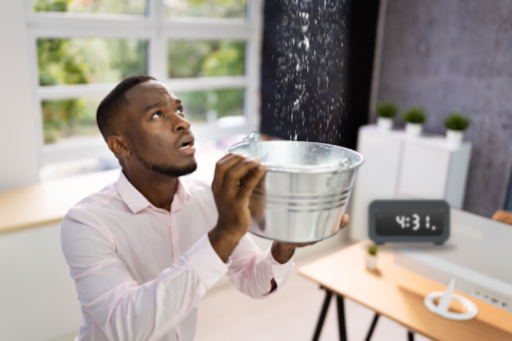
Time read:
4 h 31 min
